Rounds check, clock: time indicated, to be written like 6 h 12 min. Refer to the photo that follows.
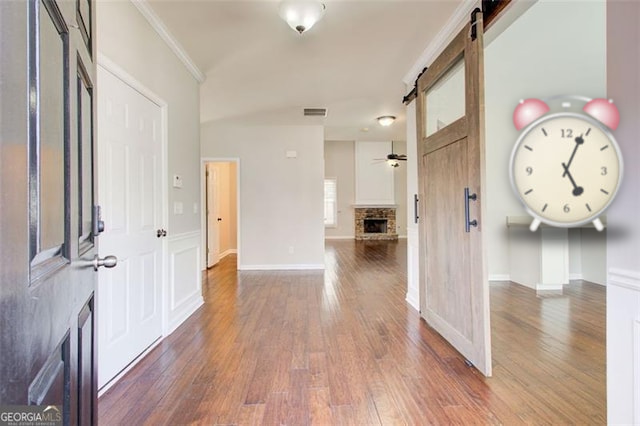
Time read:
5 h 04 min
